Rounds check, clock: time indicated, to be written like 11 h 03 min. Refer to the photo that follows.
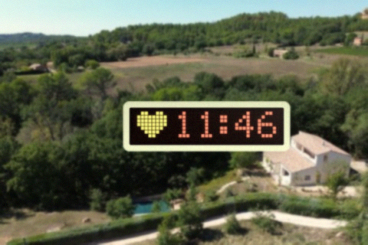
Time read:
11 h 46 min
